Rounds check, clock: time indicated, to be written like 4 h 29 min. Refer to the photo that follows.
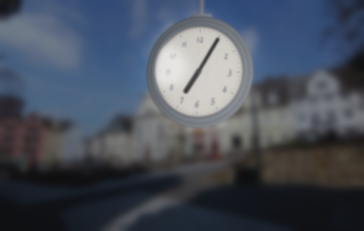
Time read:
7 h 05 min
